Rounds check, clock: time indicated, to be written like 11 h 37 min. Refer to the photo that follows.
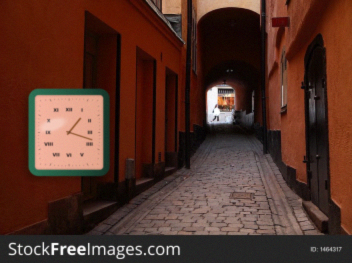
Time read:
1 h 18 min
